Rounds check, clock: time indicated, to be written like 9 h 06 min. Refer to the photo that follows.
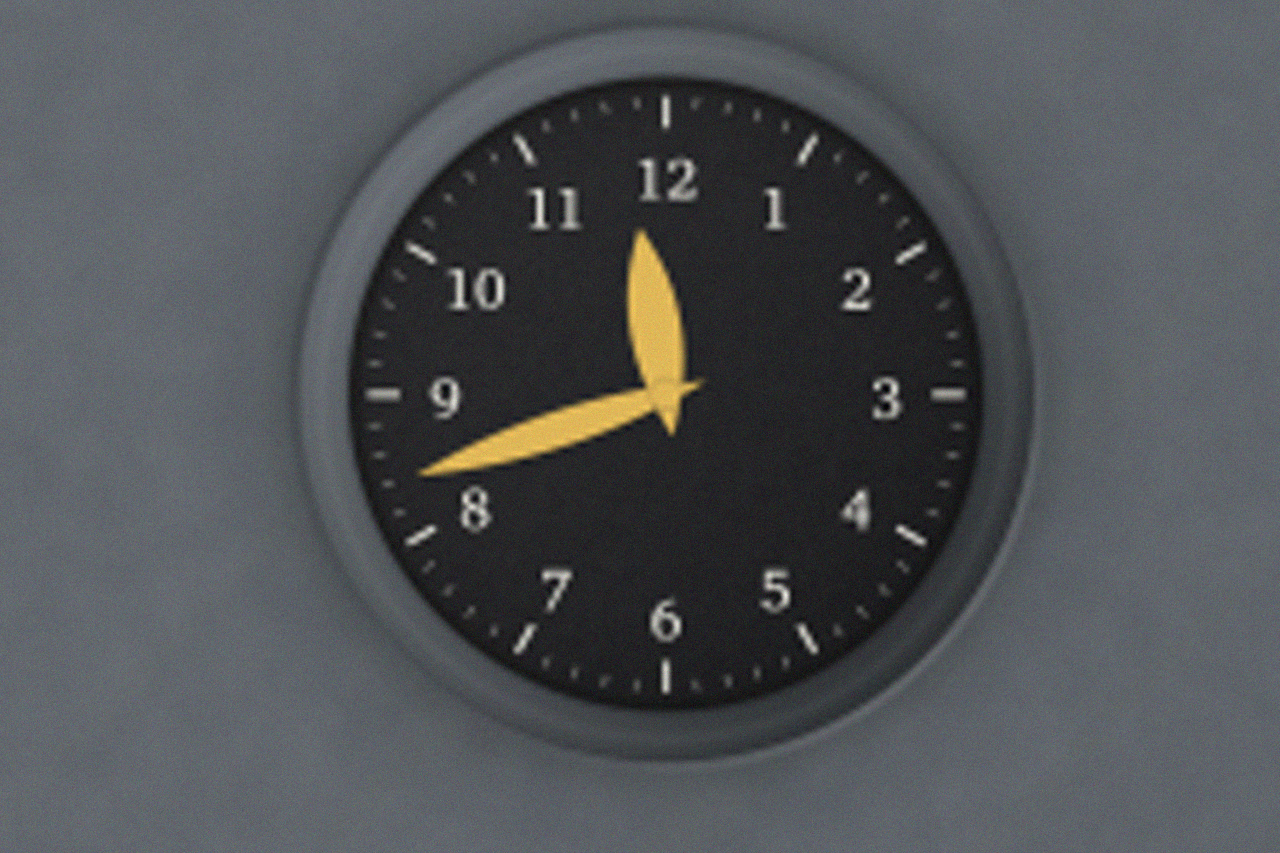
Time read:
11 h 42 min
